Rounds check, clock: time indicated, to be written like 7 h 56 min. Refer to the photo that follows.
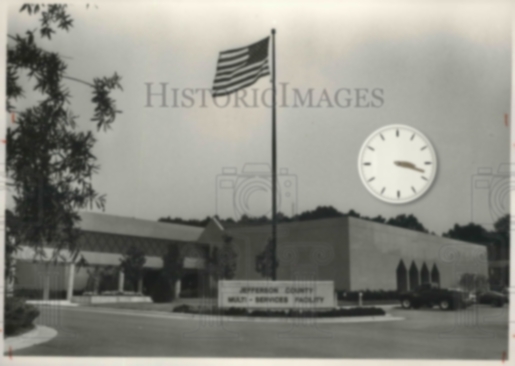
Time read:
3 h 18 min
